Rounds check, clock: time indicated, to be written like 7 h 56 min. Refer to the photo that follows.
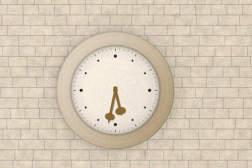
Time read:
5 h 32 min
